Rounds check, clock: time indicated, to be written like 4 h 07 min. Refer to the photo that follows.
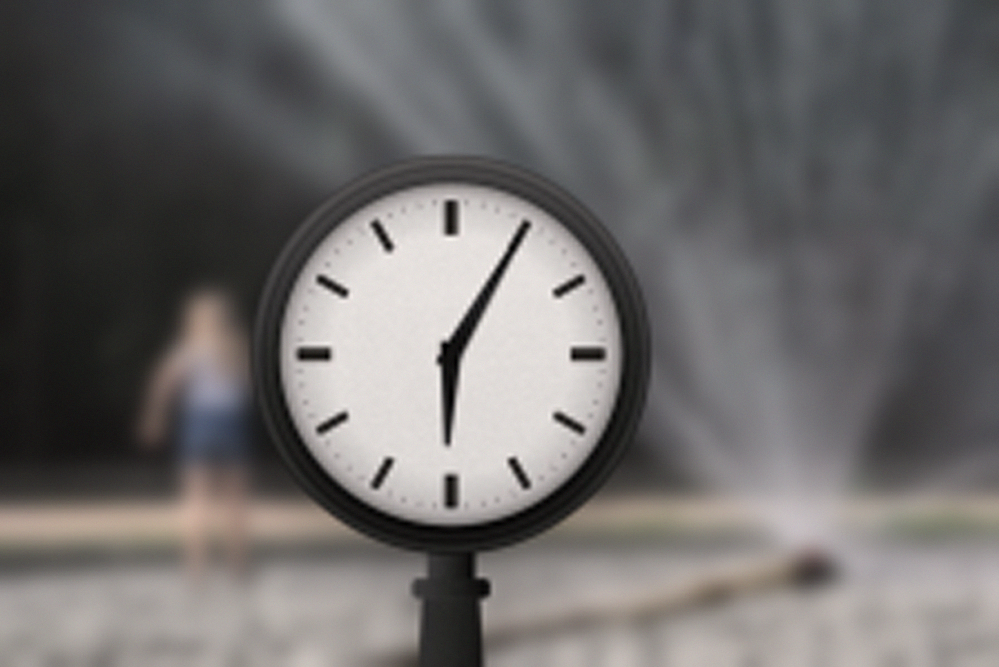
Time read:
6 h 05 min
